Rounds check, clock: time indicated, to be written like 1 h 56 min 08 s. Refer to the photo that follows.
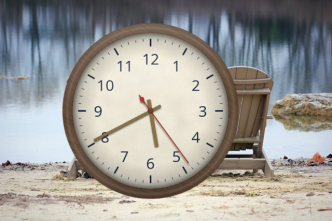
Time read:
5 h 40 min 24 s
